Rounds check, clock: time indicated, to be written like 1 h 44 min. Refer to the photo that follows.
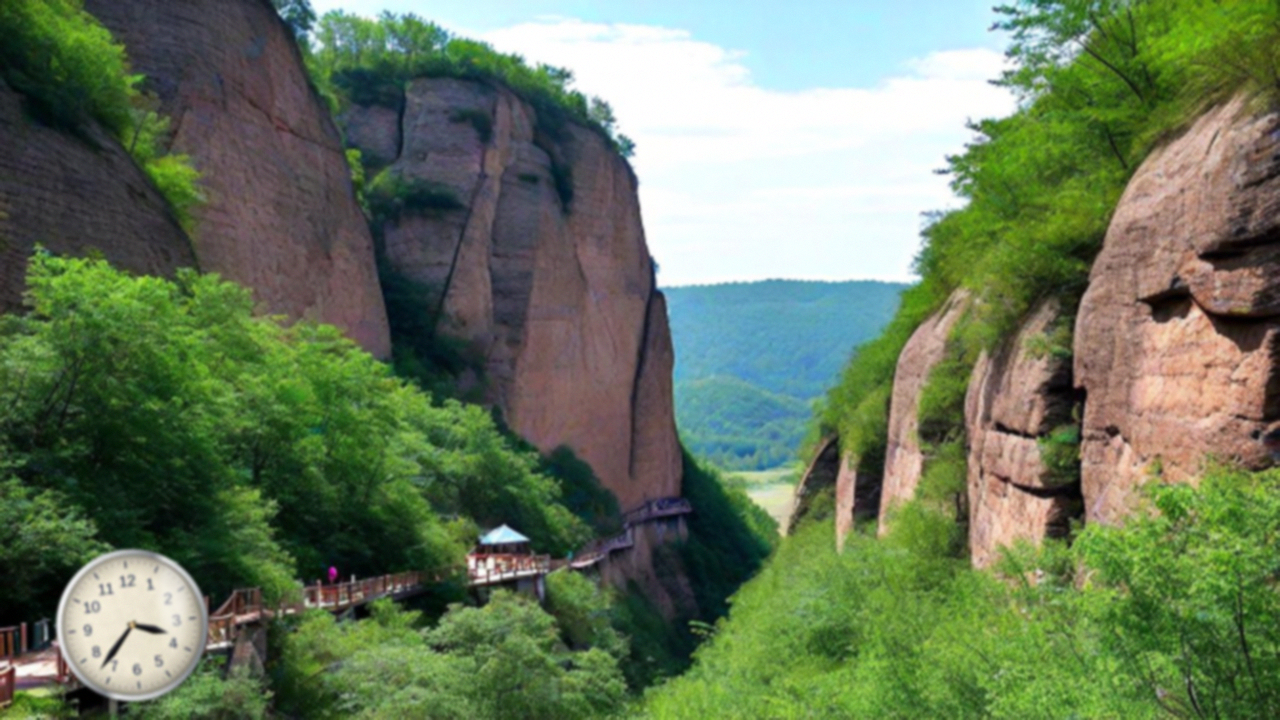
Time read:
3 h 37 min
